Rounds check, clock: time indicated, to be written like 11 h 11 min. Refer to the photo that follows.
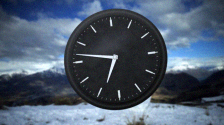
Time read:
6 h 47 min
